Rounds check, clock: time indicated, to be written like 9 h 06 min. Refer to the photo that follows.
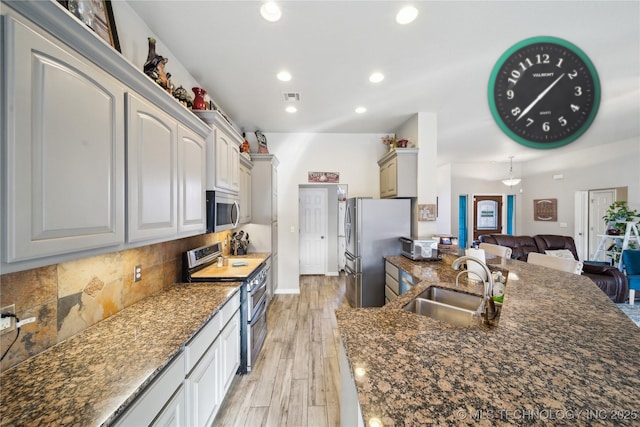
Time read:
1 h 38 min
